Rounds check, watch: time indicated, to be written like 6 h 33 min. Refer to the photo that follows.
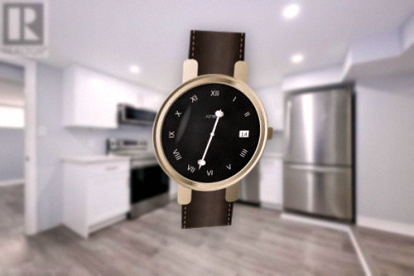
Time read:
12 h 33 min
